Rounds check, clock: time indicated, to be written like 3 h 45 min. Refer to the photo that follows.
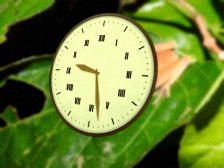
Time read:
9 h 28 min
